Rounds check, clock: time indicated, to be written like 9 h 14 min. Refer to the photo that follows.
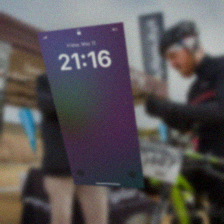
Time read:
21 h 16 min
